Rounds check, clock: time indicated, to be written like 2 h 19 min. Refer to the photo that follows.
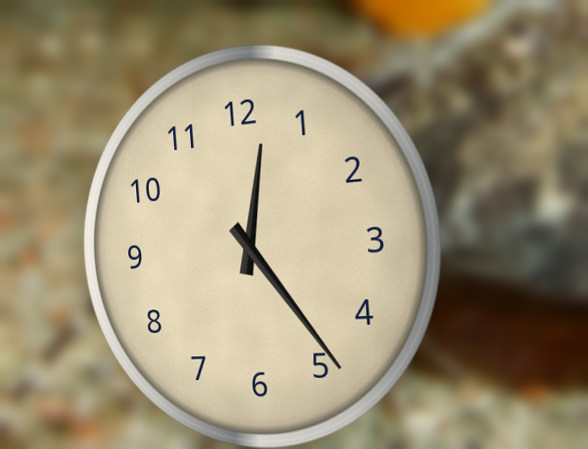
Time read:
12 h 24 min
